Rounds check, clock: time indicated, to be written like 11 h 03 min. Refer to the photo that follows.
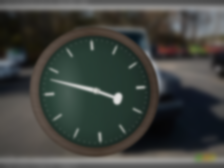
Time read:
3 h 48 min
